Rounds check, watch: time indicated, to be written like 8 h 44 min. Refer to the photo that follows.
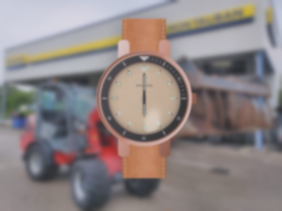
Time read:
6 h 00 min
